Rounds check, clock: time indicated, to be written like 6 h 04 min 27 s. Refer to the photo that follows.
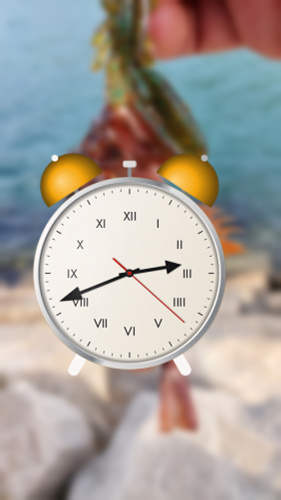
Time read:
2 h 41 min 22 s
